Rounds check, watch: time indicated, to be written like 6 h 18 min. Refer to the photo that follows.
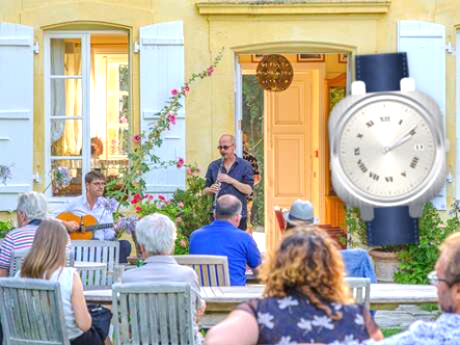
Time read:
2 h 09 min
